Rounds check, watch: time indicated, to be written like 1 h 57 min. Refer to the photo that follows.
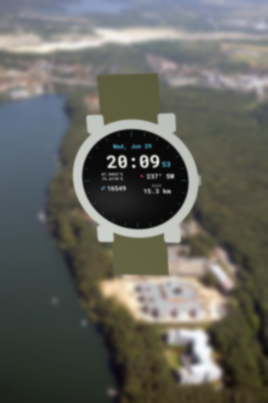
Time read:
20 h 09 min
